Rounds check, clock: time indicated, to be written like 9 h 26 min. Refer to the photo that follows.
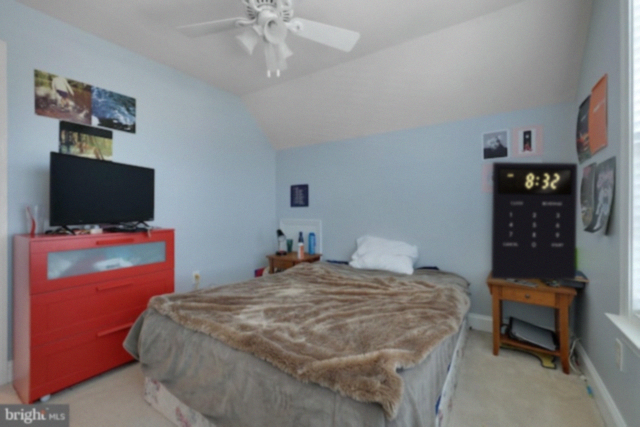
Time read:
8 h 32 min
